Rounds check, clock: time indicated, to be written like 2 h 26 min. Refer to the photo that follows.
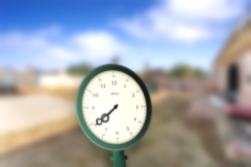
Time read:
7 h 39 min
